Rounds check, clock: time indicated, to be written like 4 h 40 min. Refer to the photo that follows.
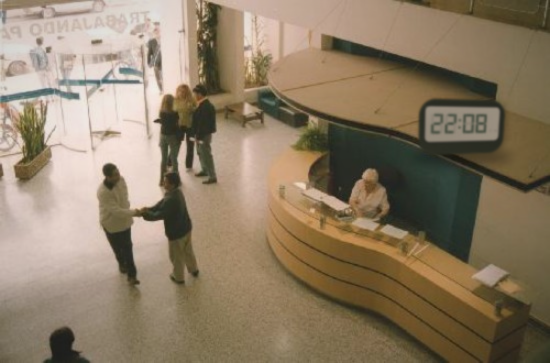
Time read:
22 h 08 min
